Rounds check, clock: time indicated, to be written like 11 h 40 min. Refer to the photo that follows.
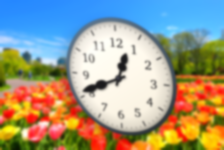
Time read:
12 h 41 min
